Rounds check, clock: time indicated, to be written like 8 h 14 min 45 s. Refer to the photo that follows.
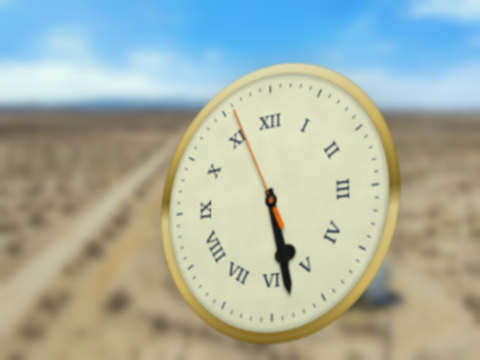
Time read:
5 h 27 min 56 s
